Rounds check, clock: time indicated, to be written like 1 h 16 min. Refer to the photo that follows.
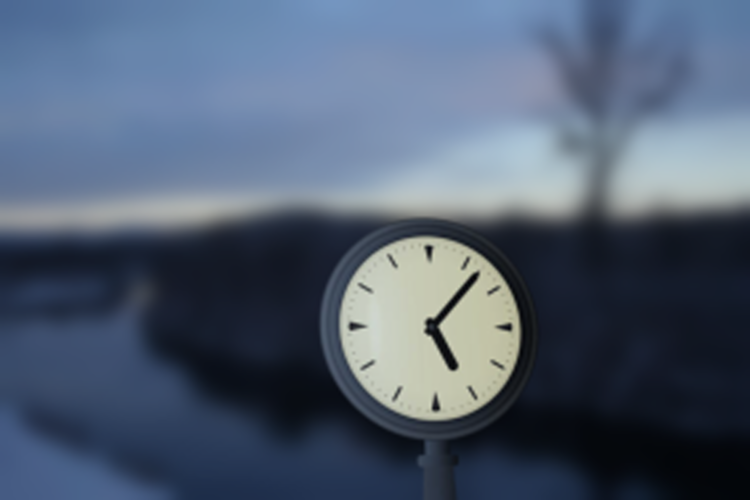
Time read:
5 h 07 min
